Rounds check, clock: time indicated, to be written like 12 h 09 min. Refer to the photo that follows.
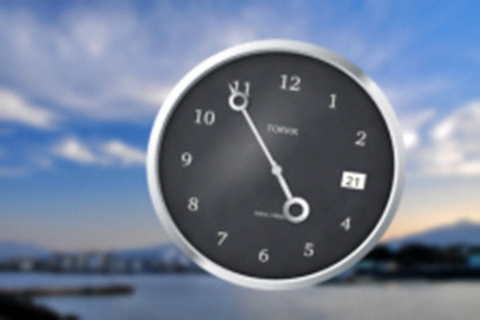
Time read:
4 h 54 min
